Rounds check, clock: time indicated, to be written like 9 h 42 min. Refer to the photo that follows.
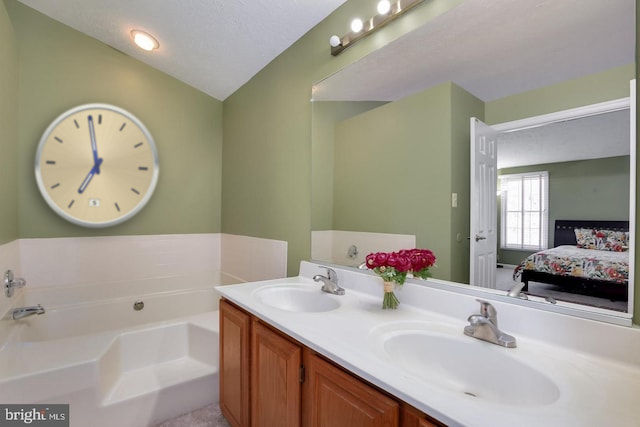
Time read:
6 h 58 min
